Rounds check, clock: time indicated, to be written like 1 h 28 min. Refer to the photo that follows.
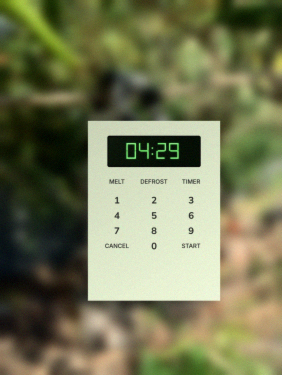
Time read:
4 h 29 min
